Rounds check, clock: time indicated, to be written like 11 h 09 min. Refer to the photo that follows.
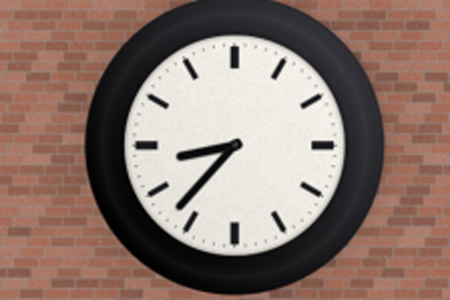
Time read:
8 h 37 min
